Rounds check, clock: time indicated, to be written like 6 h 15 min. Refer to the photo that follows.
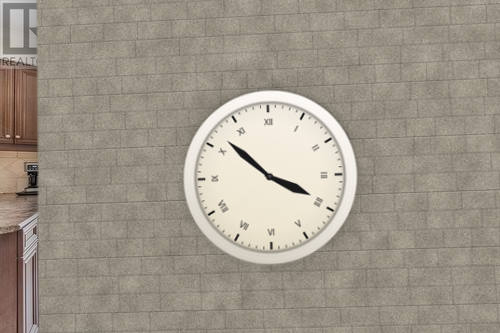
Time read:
3 h 52 min
